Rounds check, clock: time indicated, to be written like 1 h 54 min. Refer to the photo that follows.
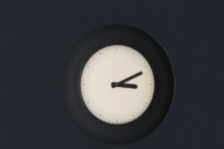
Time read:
3 h 11 min
